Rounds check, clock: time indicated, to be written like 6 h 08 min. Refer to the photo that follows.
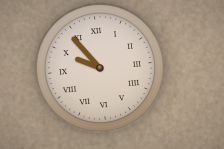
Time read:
9 h 54 min
